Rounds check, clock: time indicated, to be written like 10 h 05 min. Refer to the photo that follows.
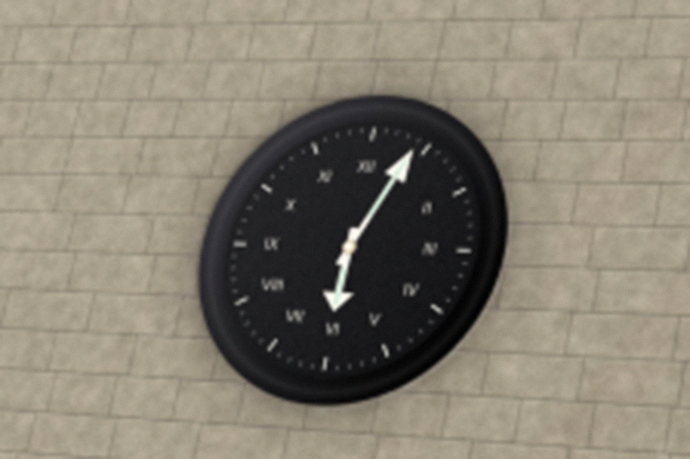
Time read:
6 h 04 min
